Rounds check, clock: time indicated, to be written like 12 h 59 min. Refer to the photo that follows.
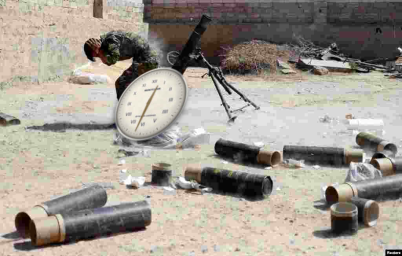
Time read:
12 h 32 min
